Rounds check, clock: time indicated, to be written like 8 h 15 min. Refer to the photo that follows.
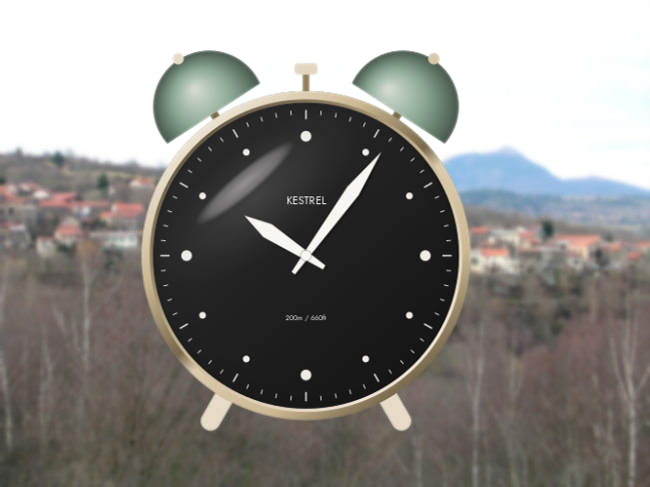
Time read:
10 h 06 min
